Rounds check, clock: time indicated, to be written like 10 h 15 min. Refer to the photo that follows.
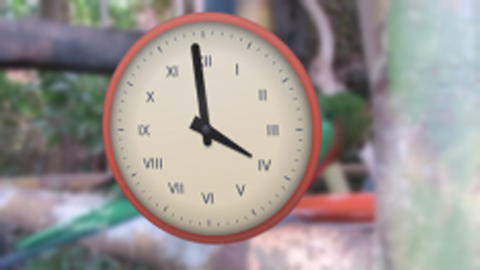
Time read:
3 h 59 min
